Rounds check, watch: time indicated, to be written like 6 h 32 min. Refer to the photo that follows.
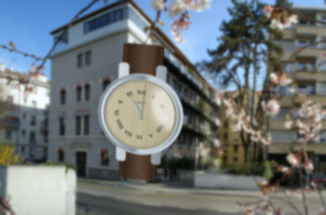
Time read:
11 h 01 min
